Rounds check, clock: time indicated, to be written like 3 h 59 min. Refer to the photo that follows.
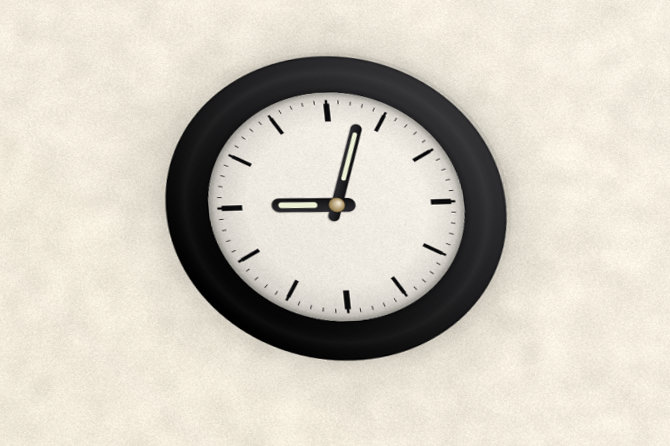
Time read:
9 h 03 min
